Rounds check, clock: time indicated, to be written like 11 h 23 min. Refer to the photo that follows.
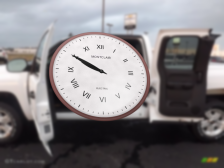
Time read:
9 h 50 min
